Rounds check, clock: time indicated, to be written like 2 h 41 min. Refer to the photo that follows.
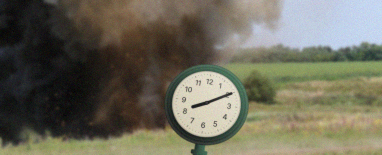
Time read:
8 h 10 min
